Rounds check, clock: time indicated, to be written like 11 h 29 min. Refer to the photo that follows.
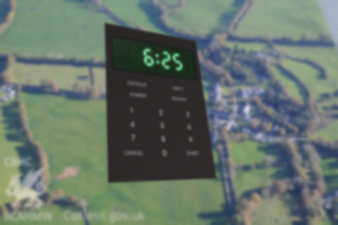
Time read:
6 h 25 min
